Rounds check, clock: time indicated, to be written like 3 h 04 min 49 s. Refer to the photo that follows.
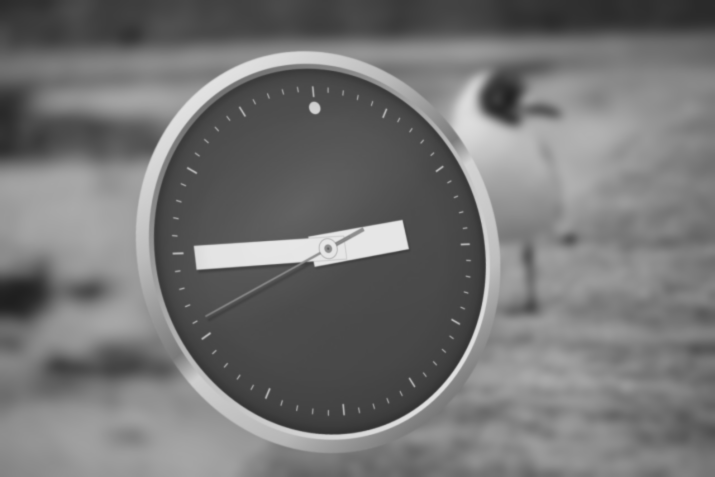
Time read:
2 h 44 min 41 s
